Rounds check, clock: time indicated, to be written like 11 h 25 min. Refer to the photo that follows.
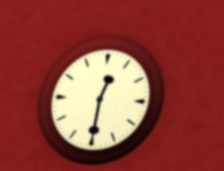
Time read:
12 h 30 min
